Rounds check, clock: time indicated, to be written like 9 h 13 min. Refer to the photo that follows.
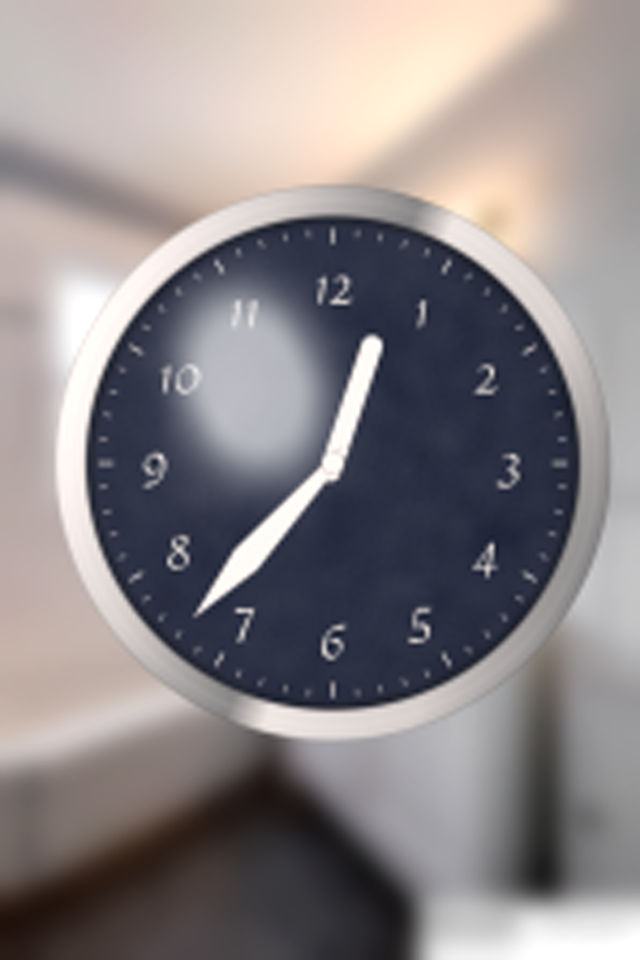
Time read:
12 h 37 min
